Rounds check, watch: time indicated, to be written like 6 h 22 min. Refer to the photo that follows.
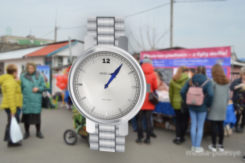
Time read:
1 h 06 min
